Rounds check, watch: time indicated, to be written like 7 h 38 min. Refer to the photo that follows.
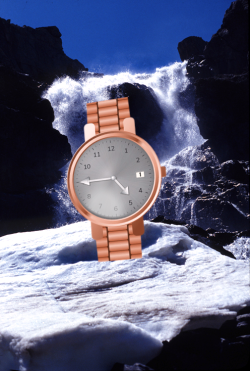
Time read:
4 h 45 min
